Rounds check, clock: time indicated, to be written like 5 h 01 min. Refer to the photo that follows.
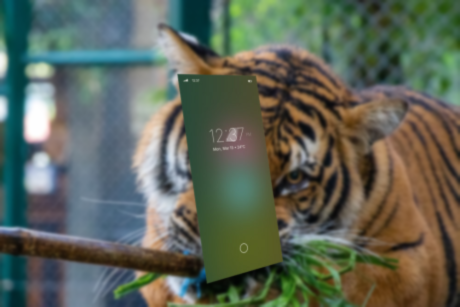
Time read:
12 h 37 min
